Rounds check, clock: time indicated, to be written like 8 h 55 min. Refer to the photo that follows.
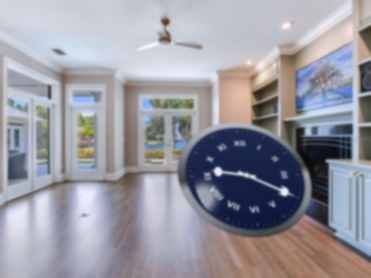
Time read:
9 h 20 min
